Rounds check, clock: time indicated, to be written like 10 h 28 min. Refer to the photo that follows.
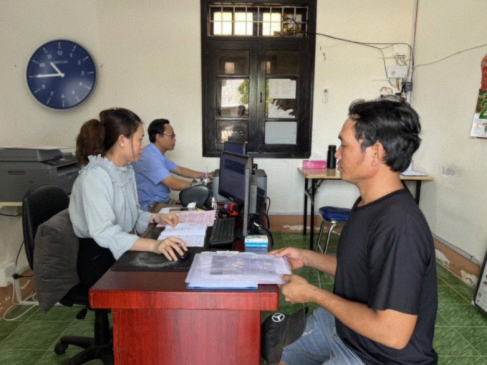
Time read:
10 h 45 min
